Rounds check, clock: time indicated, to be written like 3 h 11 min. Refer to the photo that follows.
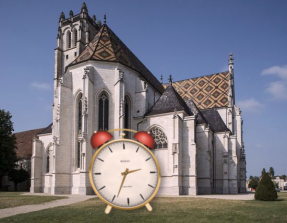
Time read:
2 h 34 min
